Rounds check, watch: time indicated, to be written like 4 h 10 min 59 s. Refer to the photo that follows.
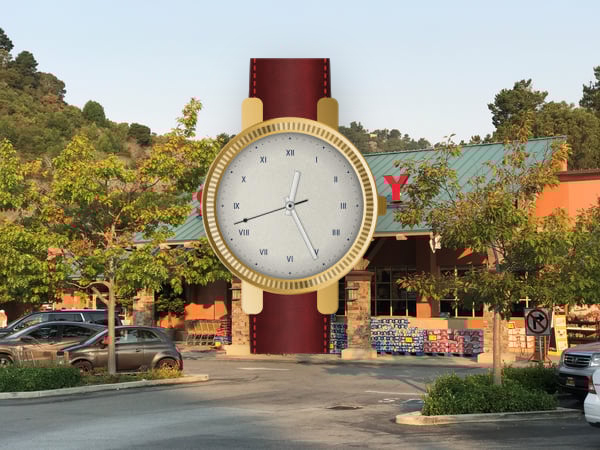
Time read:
12 h 25 min 42 s
